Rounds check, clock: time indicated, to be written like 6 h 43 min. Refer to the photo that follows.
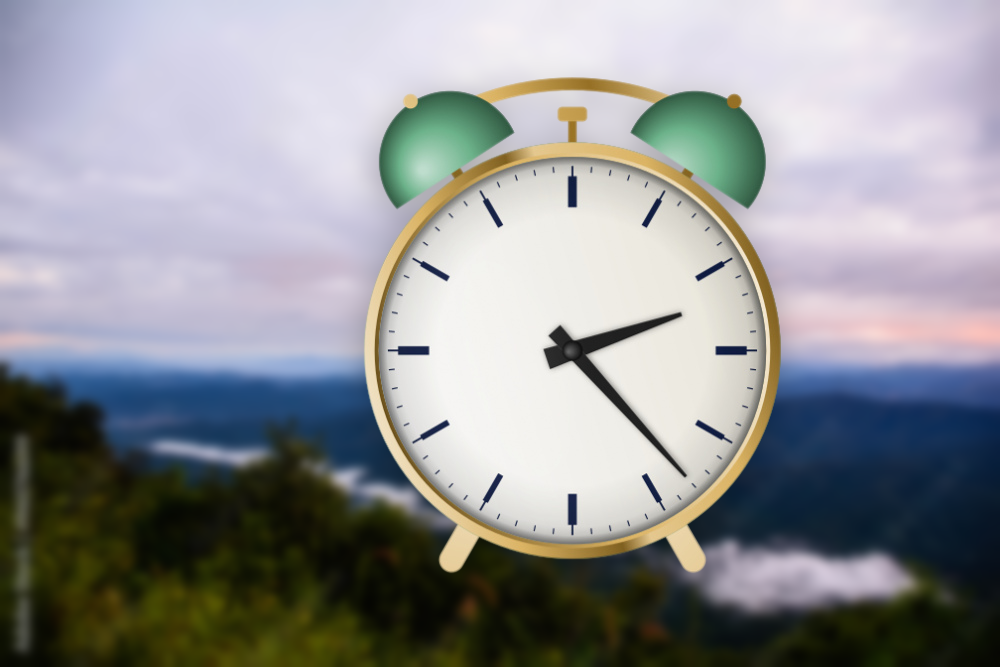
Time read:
2 h 23 min
